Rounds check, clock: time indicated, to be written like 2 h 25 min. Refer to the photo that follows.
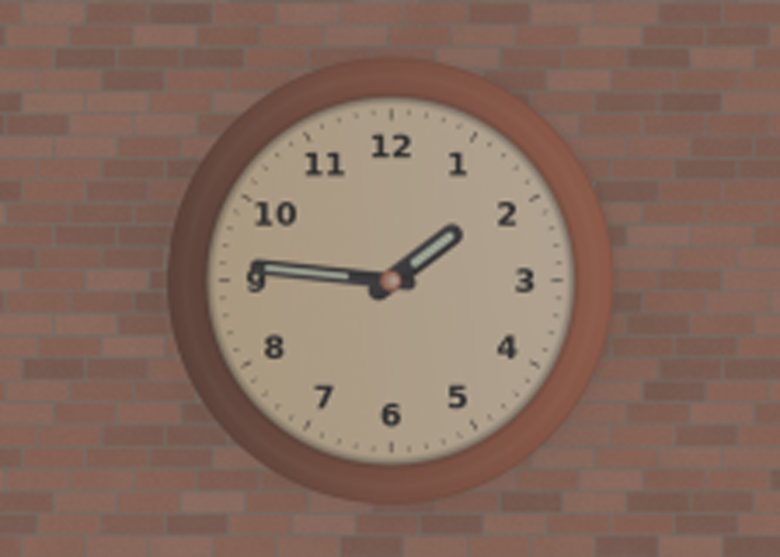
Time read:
1 h 46 min
